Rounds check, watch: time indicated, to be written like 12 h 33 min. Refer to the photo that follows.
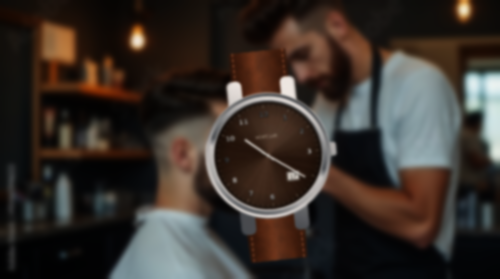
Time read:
10 h 21 min
